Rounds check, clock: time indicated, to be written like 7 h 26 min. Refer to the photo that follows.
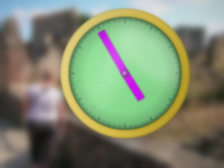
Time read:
4 h 55 min
